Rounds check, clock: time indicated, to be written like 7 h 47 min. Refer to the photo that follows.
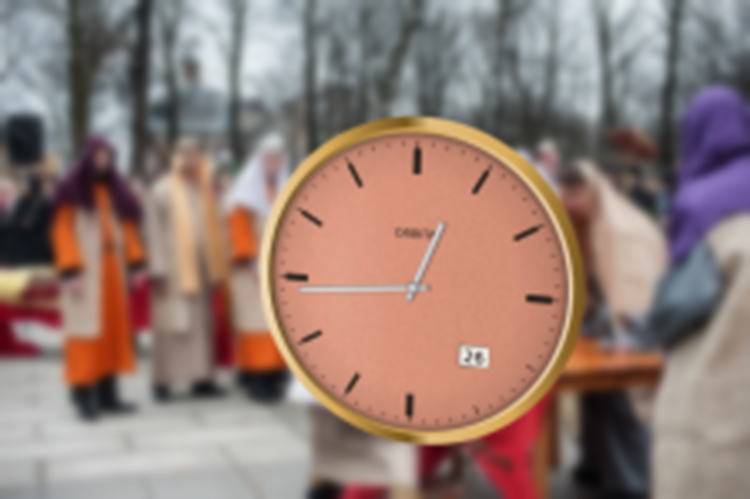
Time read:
12 h 44 min
